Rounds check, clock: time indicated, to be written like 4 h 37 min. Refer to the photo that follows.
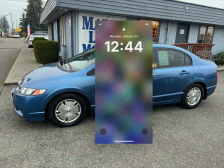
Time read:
12 h 44 min
